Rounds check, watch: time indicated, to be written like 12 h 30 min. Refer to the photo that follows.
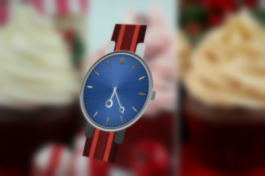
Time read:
6 h 24 min
